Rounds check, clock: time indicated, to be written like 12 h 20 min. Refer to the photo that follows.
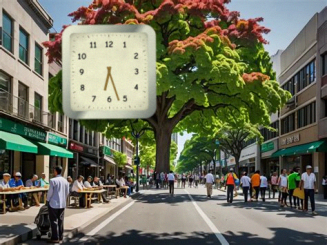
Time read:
6 h 27 min
